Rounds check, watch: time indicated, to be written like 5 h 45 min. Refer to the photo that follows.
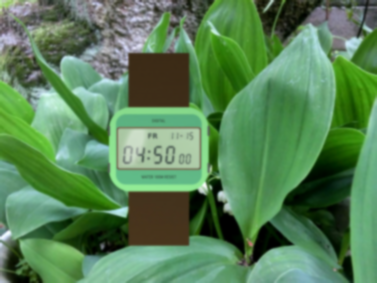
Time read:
4 h 50 min
